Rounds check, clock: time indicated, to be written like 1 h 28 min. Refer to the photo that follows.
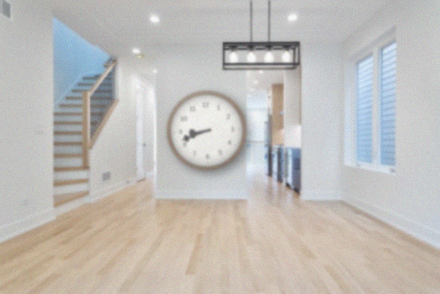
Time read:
8 h 42 min
